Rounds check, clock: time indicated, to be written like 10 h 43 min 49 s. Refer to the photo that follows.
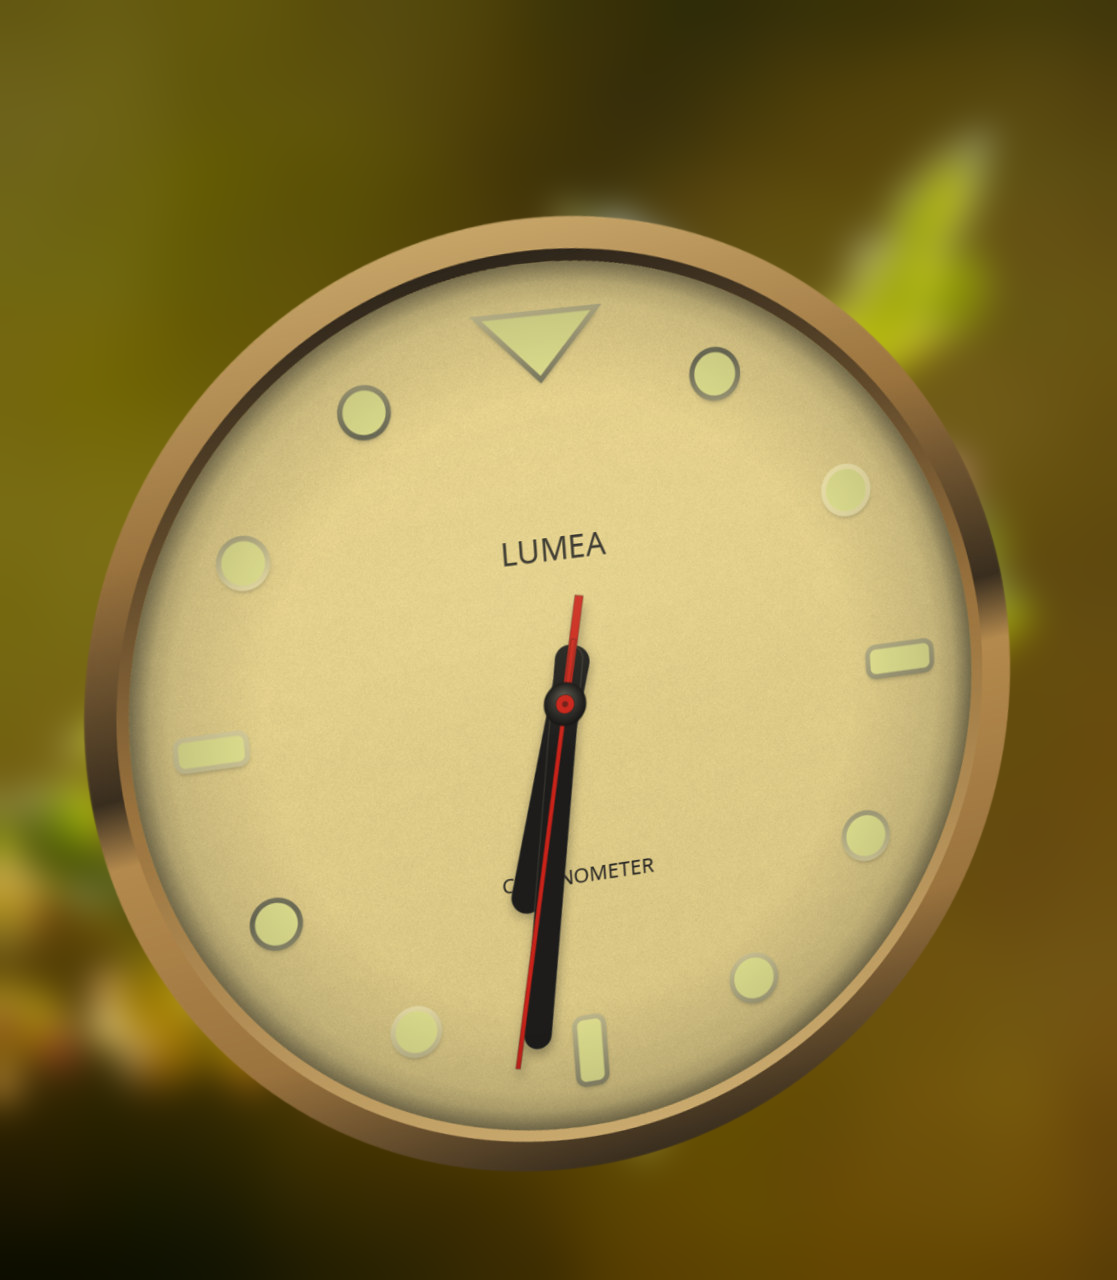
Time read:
6 h 31 min 32 s
